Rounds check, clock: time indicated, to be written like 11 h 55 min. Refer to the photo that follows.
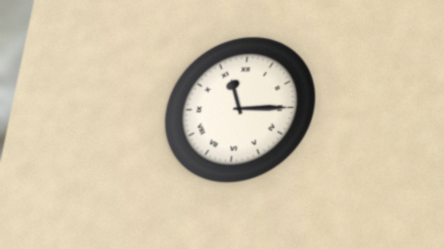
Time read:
11 h 15 min
